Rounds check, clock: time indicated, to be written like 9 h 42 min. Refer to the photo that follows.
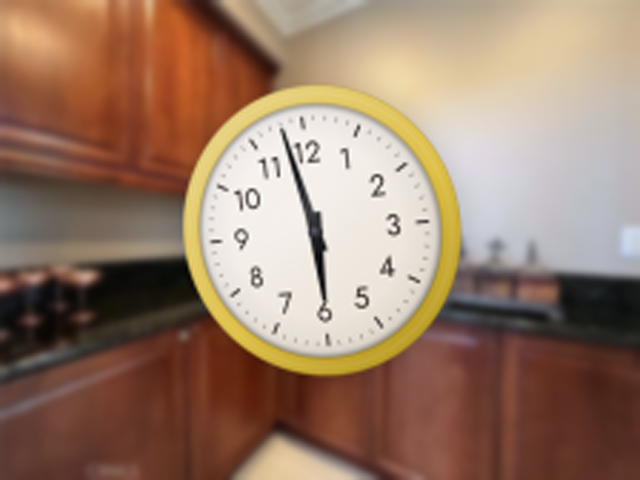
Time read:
5 h 58 min
